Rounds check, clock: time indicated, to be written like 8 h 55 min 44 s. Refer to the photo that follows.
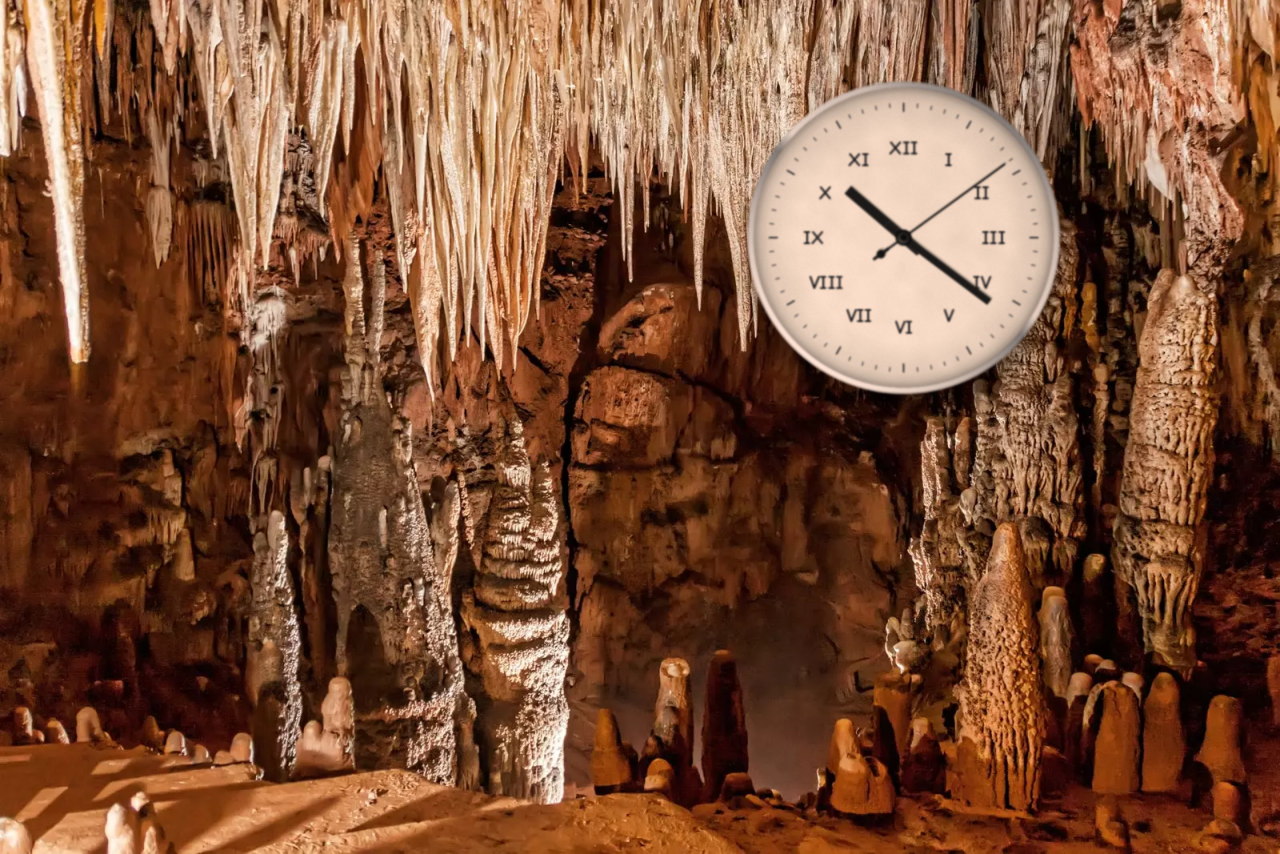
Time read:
10 h 21 min 09 s
